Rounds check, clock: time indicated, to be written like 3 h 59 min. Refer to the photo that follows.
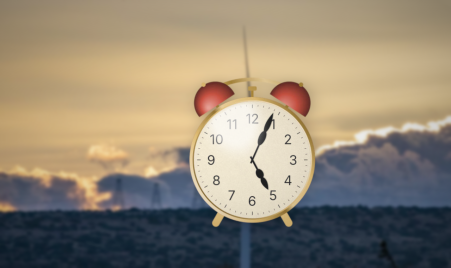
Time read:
5 h 04 min
